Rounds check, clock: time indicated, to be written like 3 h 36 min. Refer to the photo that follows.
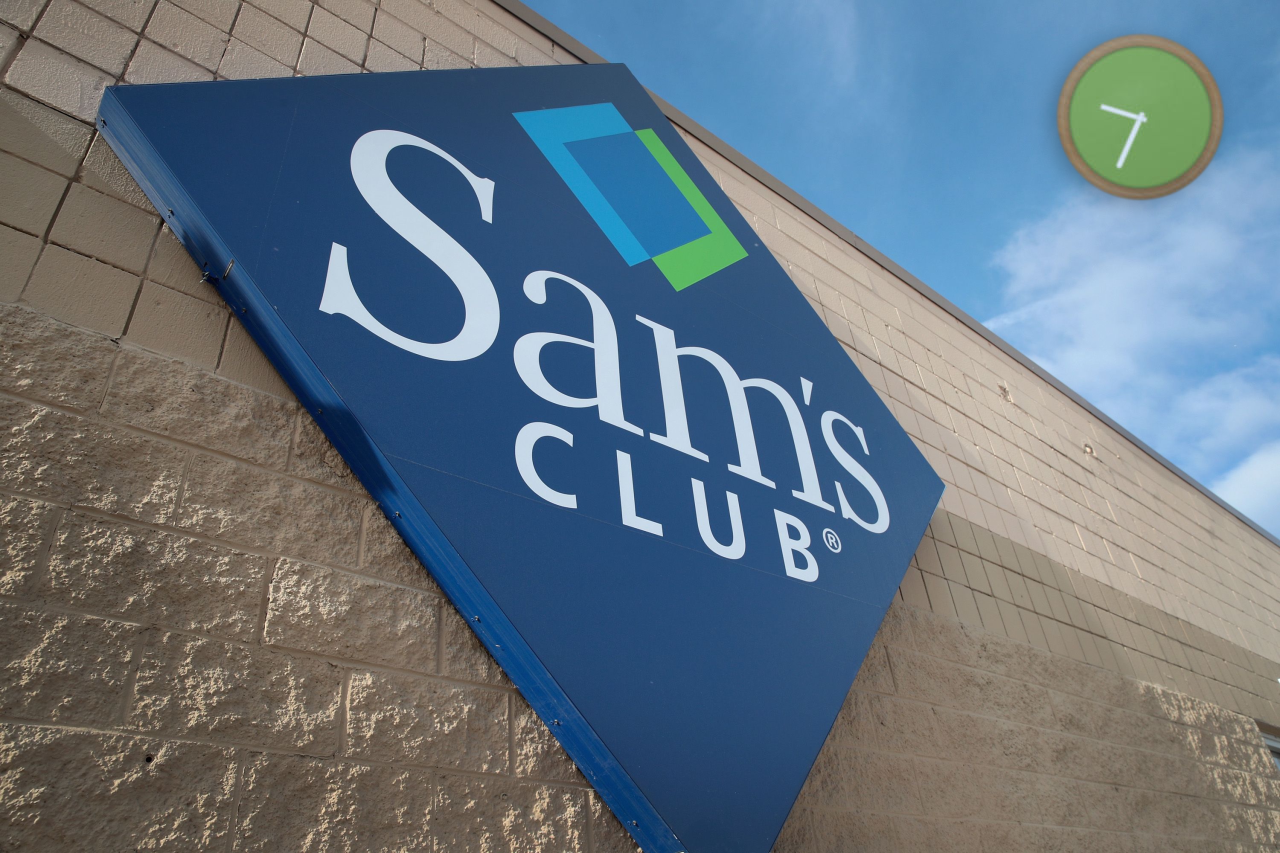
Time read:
9 h 34 min
